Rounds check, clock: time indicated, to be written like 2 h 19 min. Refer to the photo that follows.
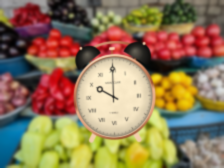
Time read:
10 h 00 min
